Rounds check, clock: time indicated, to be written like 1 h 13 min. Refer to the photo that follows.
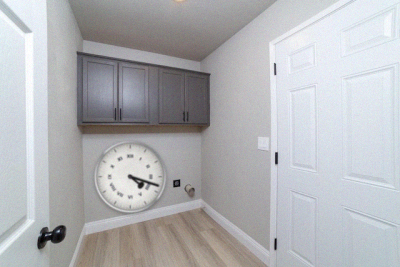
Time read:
4 h 18 min
